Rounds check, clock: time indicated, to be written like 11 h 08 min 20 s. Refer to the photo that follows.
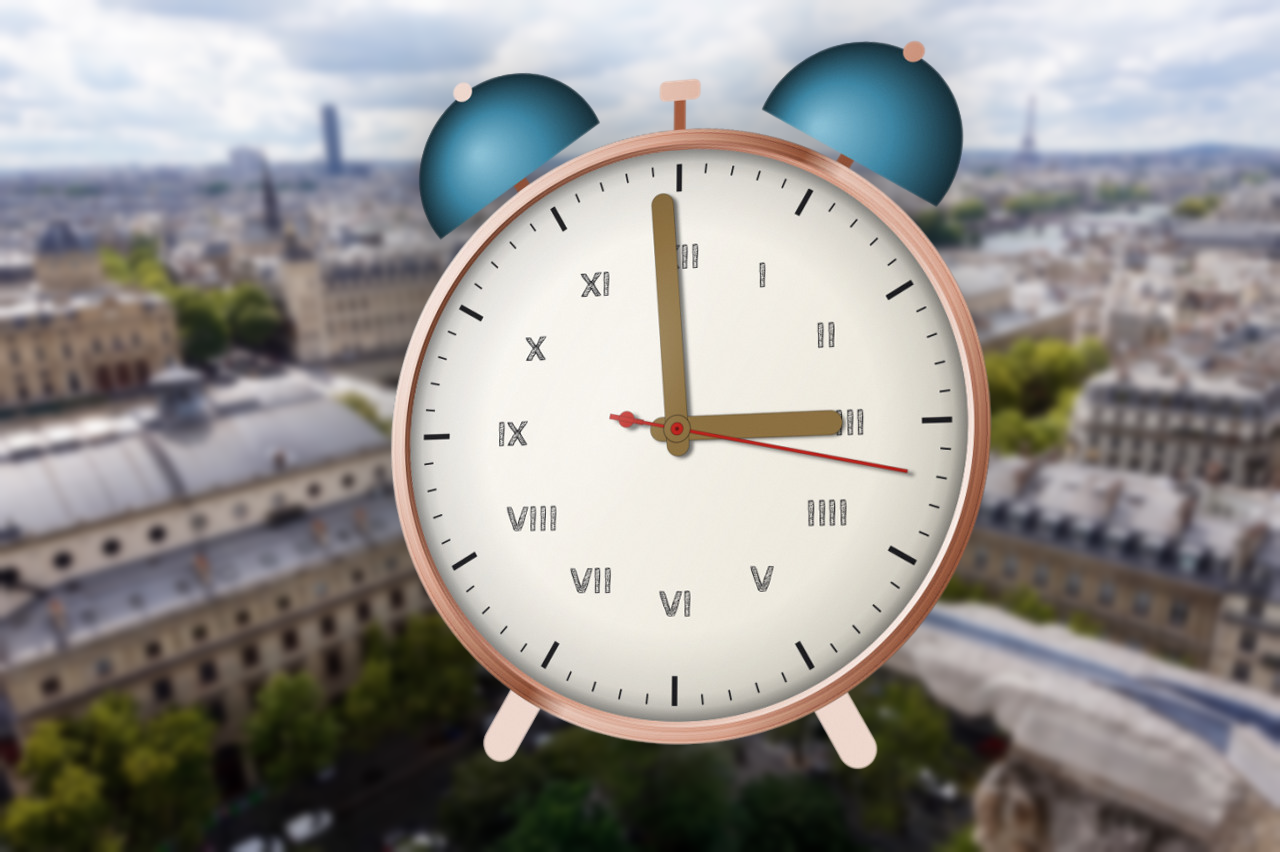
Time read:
2 h 59 min 17 s
